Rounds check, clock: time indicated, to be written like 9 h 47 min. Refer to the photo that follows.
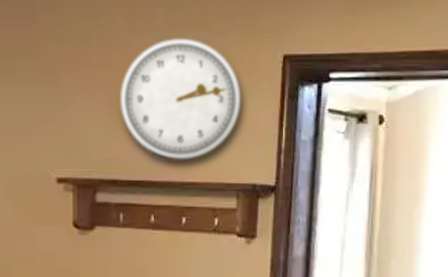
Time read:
2 h 13 min
